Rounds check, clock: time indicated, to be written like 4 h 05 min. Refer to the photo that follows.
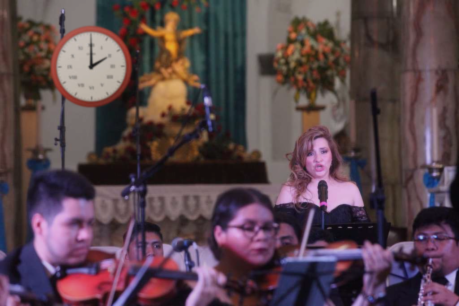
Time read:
2 h 00 min
